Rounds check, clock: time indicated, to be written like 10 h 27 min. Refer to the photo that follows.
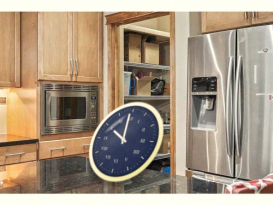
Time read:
9 h 59 min
